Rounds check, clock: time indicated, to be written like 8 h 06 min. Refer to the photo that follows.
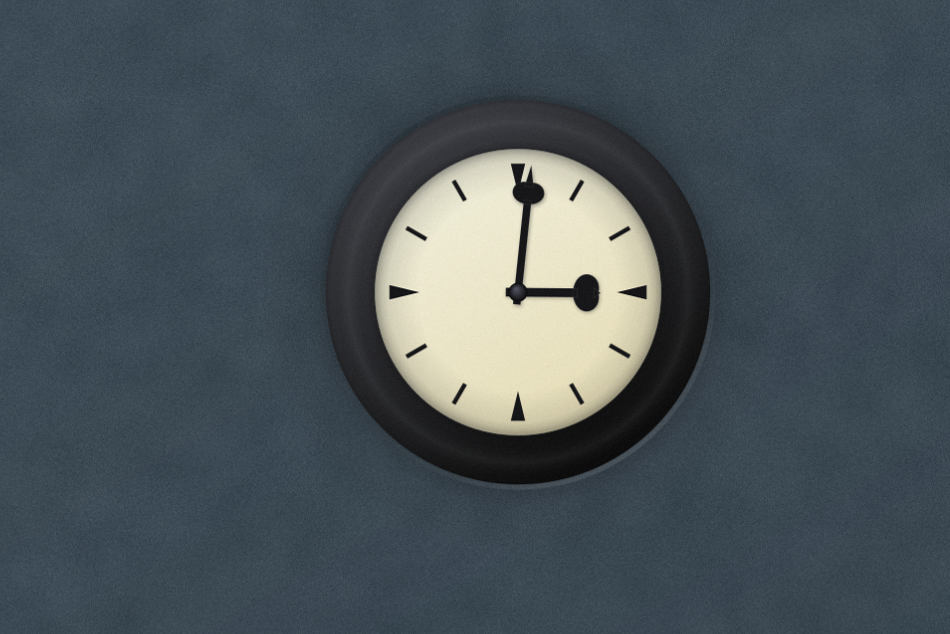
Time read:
3 h 01 min
